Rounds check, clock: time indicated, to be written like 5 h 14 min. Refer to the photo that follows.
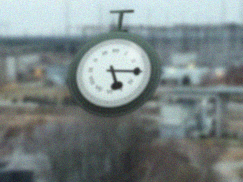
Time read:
5 h 15 min
